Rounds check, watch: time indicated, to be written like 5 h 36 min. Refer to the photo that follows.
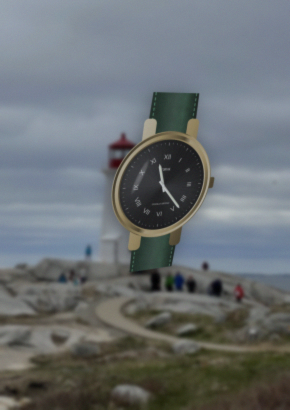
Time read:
11 h 23 min
